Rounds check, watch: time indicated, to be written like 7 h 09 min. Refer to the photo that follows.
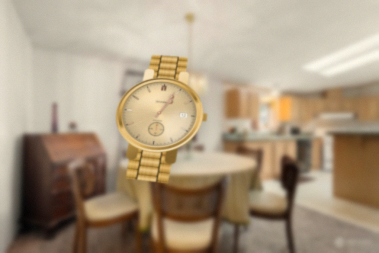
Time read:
1 h 04 min
